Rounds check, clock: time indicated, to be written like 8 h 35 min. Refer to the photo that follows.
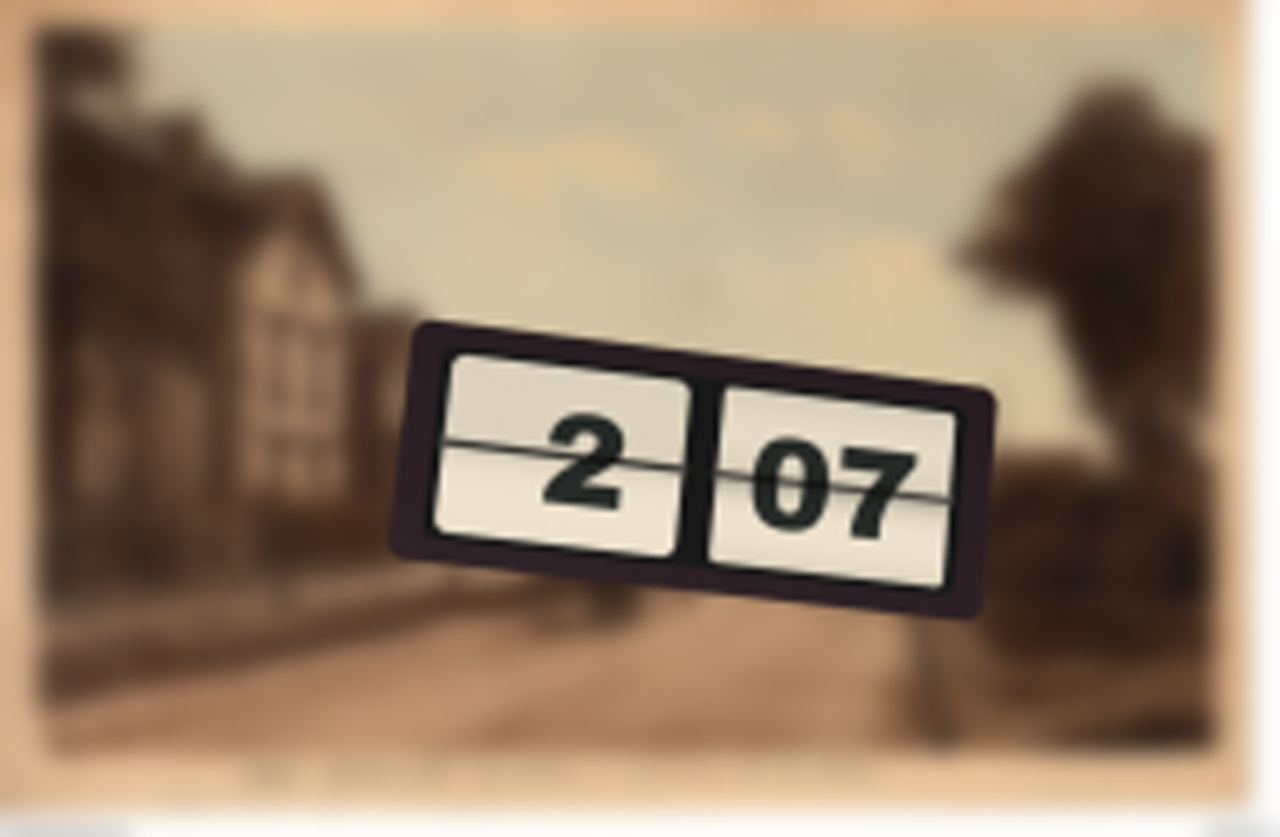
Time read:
2 h 07 min
